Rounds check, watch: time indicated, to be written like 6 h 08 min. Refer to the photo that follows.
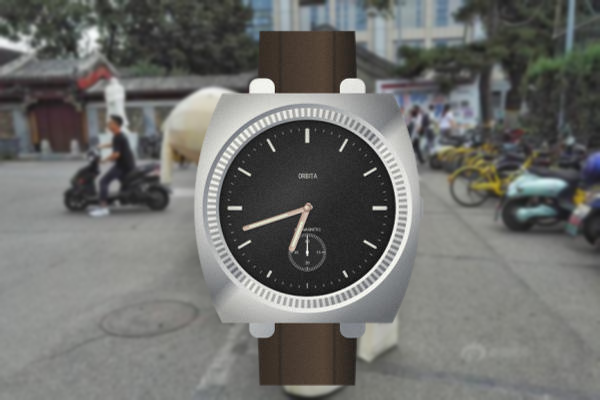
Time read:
6 h 42 min
